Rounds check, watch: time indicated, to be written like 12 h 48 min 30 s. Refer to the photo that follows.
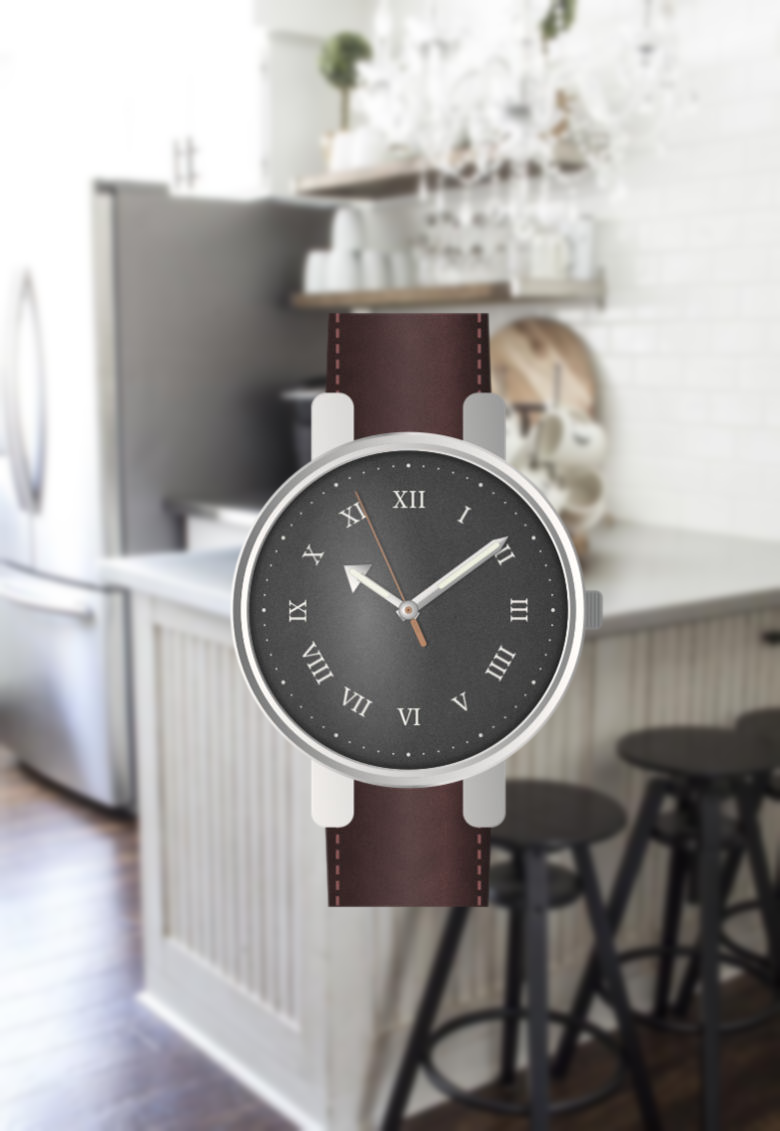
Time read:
10 h 08 min 56 s
